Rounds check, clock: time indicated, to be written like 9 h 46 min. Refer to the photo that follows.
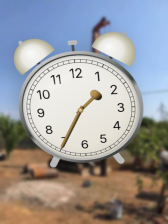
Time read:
1 h 35 min
